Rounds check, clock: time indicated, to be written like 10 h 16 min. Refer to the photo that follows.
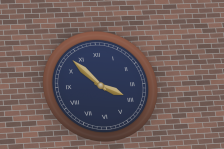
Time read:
3 h 53 min
